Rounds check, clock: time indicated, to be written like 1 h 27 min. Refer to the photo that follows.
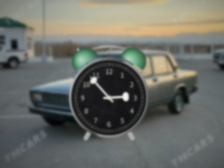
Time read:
2 h 53 min
